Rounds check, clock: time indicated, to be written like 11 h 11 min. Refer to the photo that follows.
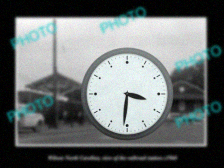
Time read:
3 h 31 min
